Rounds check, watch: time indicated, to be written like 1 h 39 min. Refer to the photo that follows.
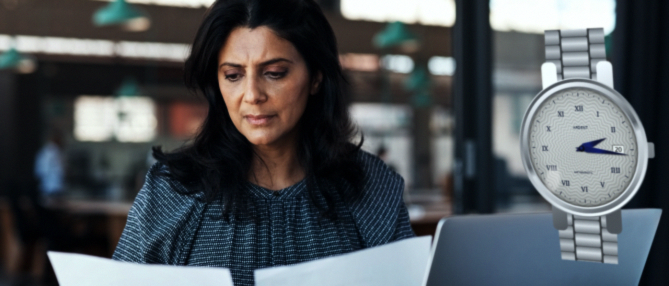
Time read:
2 h 16 min
